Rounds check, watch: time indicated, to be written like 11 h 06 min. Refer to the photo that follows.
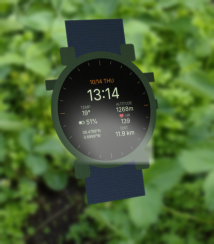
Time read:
13 h 14 min
